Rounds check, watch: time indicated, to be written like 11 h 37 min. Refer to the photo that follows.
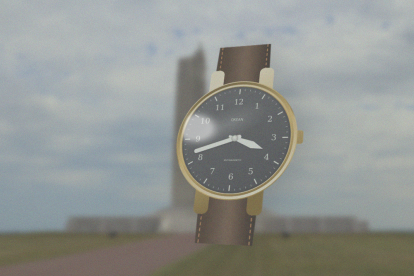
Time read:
3 h 42 min
